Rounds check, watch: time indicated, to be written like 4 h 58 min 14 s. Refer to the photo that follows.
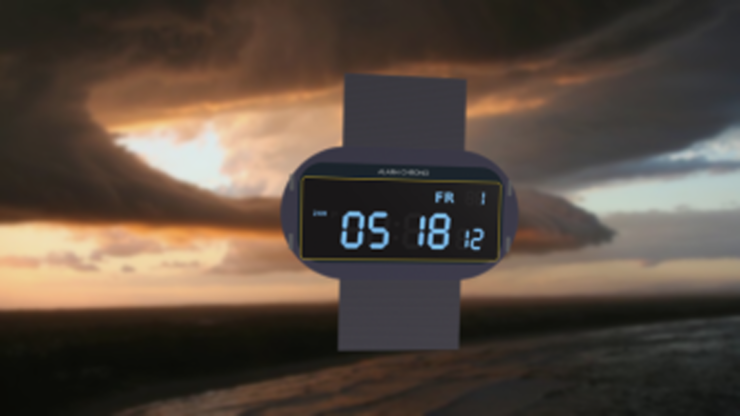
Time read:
5 h 18 min 12 s
